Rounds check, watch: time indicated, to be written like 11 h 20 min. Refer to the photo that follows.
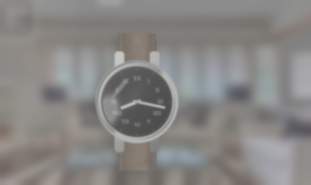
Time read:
8 h 17 min
